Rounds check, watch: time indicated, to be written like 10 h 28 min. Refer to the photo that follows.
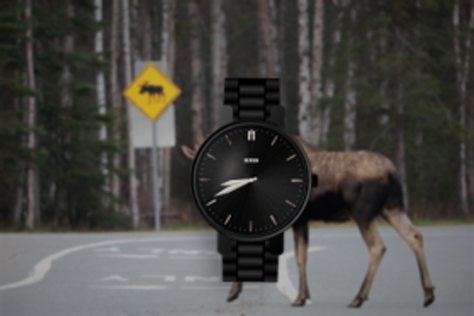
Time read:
8 h 41 min
